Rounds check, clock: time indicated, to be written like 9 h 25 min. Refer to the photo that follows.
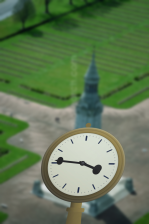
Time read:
3 h 46 min
